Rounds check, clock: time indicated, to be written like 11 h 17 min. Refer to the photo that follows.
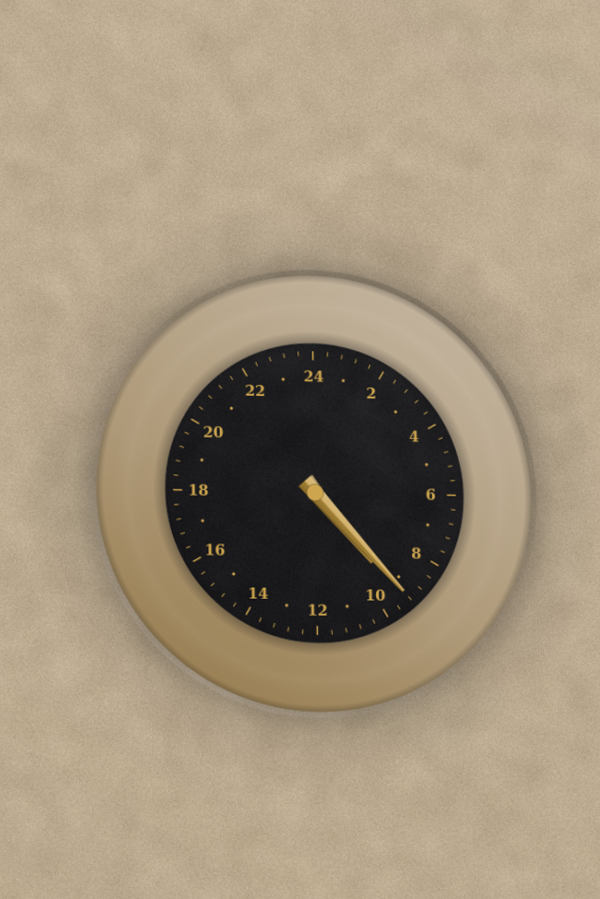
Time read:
9 h 23 min
